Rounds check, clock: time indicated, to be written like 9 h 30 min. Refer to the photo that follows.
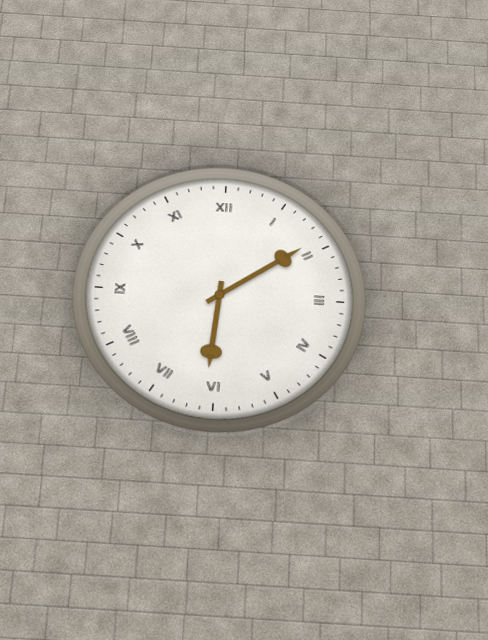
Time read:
6 h 09 min
